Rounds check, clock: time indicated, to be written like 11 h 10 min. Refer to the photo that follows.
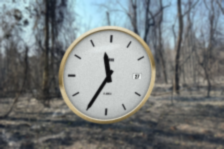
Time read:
11 h 35 min
